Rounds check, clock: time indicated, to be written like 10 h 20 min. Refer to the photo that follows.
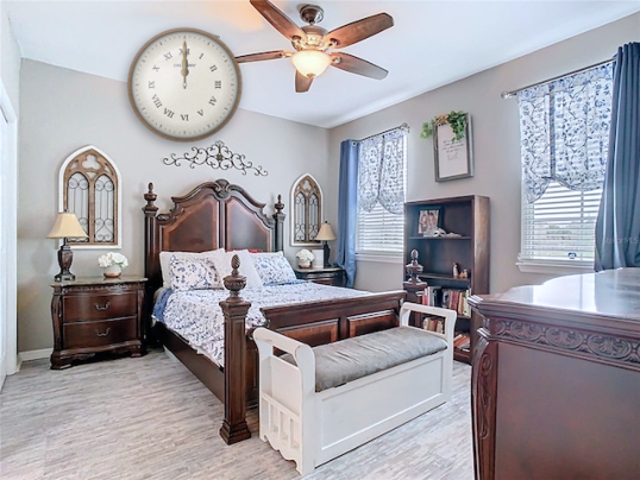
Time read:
12 h 00 min
